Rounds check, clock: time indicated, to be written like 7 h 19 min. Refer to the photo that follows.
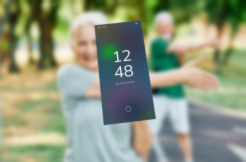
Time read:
12 h 48 min
